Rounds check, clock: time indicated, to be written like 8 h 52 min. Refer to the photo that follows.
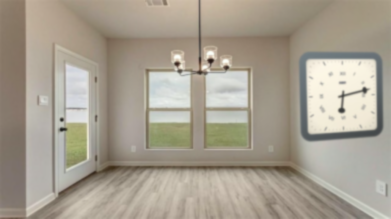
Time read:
6 h 13 min
